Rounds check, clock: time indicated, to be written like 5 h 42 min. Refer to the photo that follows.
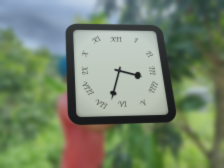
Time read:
3 h 33 min
